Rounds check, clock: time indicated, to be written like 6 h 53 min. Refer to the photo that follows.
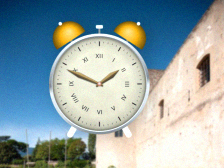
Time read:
1 h 49 min
